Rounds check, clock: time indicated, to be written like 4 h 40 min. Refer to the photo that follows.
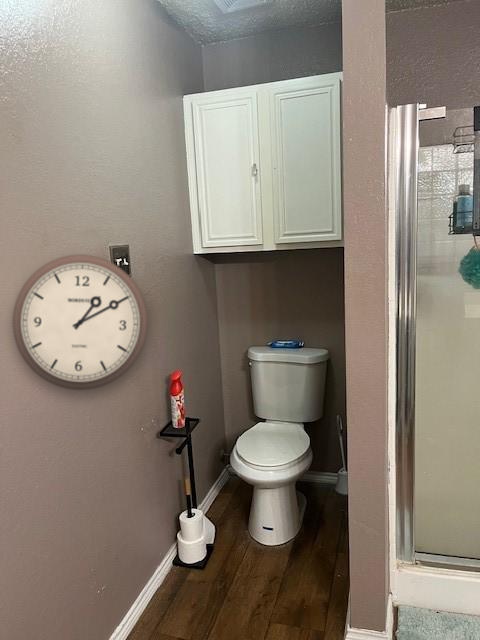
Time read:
1 h 10 min
